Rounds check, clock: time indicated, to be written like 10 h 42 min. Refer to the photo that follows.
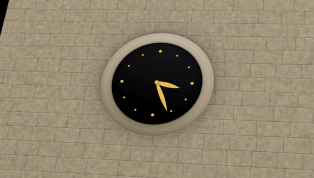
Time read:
3 h 26 min
